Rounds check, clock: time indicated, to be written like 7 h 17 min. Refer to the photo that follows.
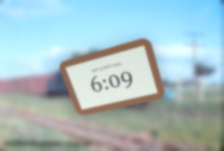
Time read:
6 h 09 min
